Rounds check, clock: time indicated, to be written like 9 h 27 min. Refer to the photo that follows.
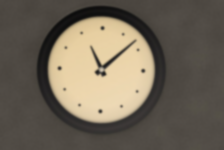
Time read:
11 h 08 min
